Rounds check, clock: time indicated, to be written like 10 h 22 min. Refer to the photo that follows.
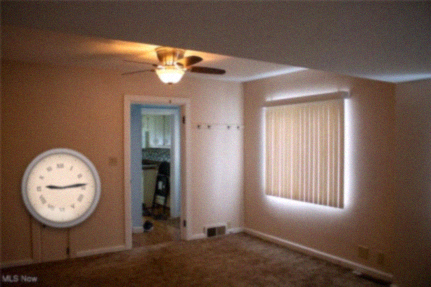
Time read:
9 h 14 min
